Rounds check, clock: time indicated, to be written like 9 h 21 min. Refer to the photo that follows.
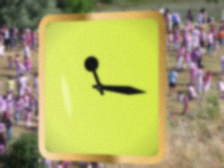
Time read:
11 h 16 min
